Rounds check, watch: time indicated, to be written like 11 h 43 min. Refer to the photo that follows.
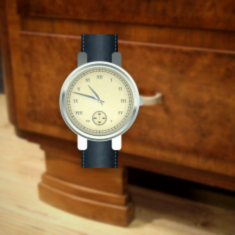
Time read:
10 h 48 min
